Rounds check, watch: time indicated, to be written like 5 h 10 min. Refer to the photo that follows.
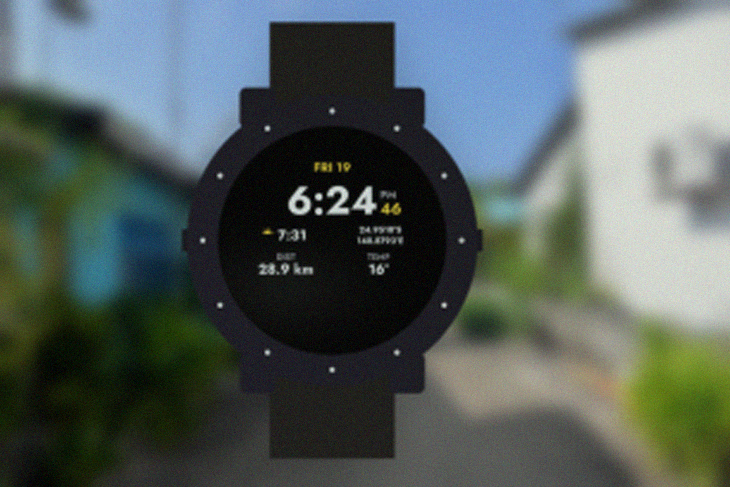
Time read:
6 h 24 min
